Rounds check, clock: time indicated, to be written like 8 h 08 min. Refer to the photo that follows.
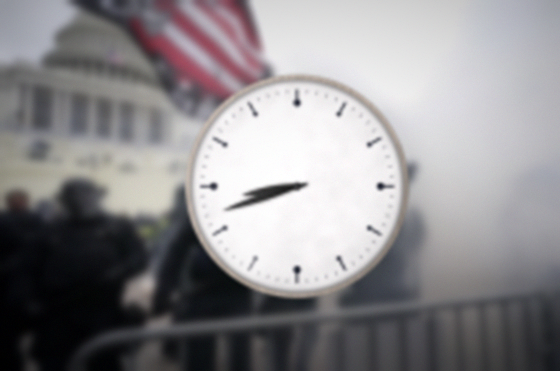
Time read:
8 h 42 min
